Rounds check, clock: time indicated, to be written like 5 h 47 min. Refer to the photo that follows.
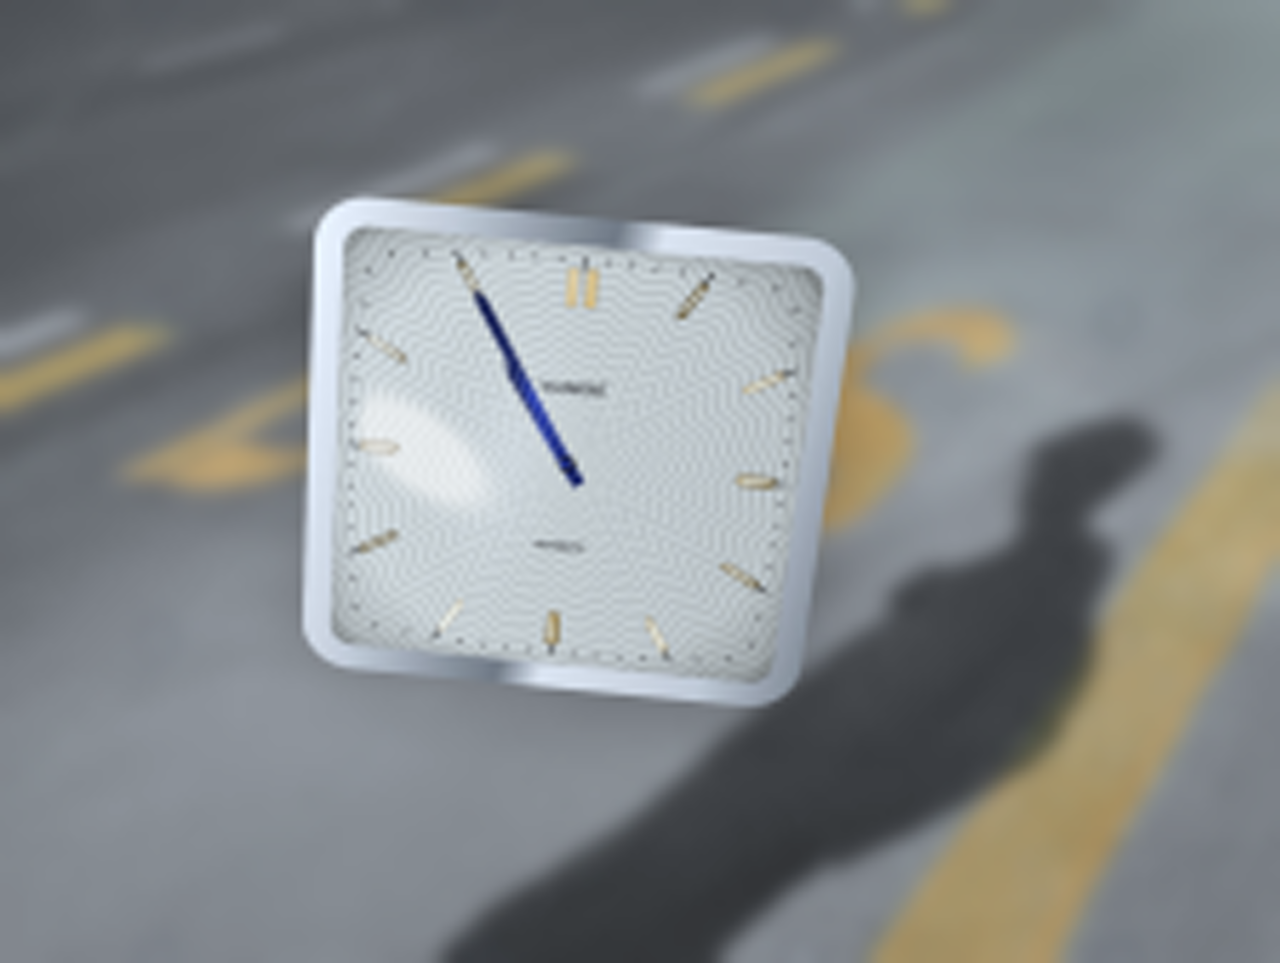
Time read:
10 h 55 min
